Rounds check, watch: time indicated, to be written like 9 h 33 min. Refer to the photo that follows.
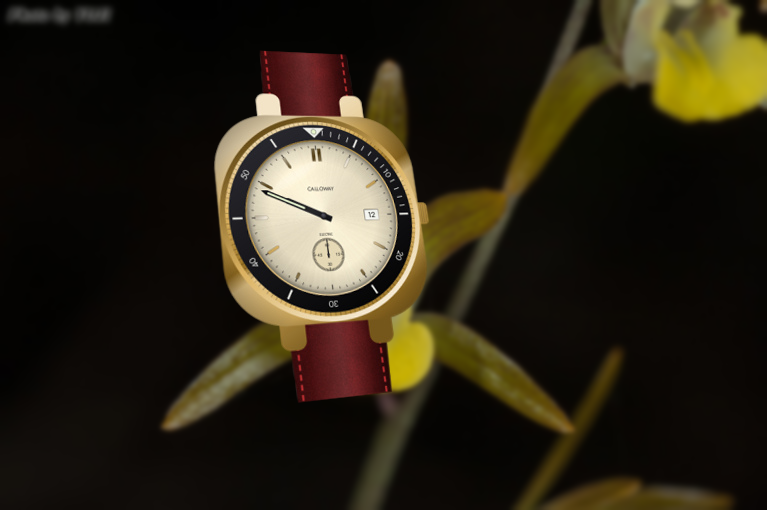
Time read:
9 h 49 min
